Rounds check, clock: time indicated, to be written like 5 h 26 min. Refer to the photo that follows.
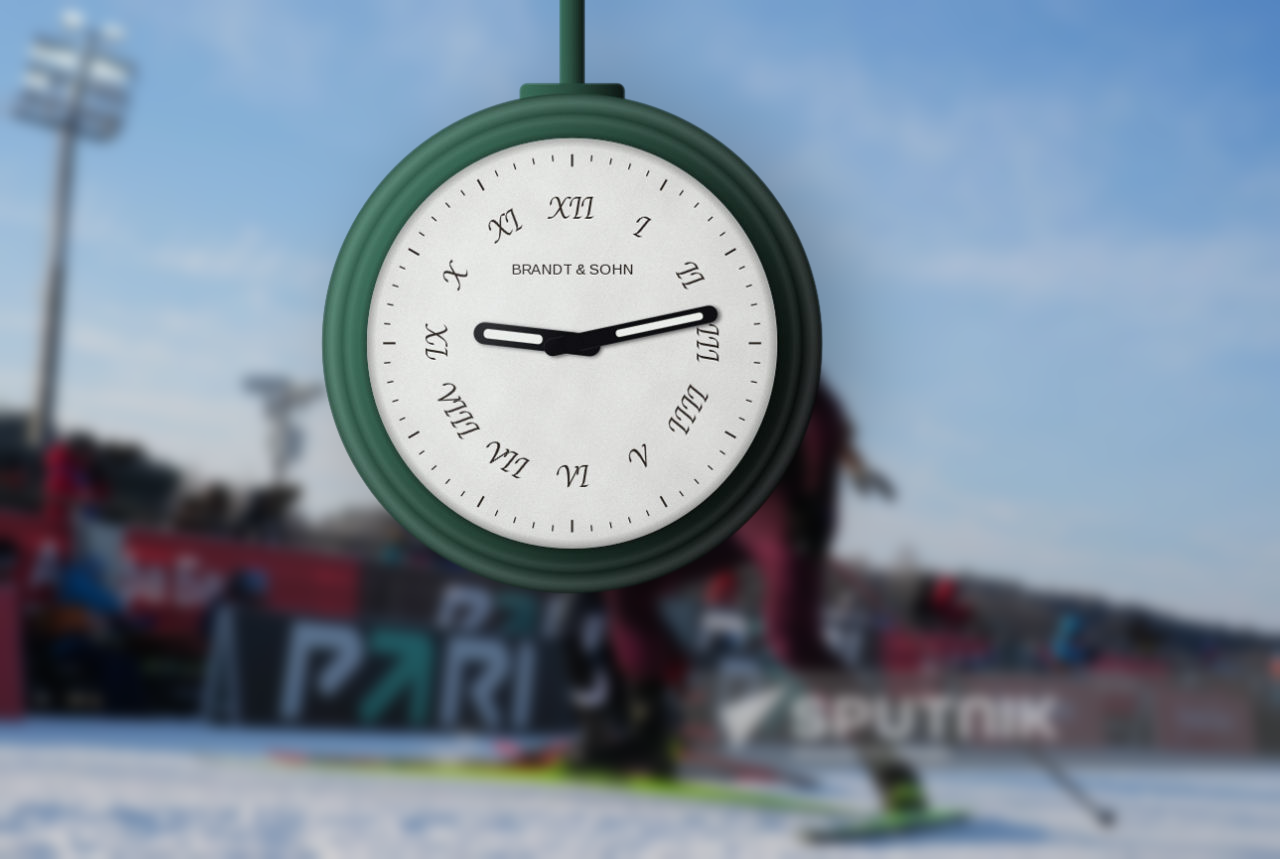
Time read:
9 h 13 min
